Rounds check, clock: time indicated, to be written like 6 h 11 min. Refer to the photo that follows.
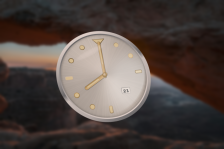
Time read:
8 h 00 min
